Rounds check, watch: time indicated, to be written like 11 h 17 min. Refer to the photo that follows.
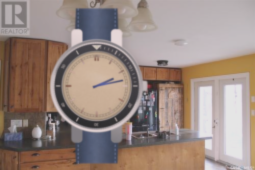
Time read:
2 h 13 min
